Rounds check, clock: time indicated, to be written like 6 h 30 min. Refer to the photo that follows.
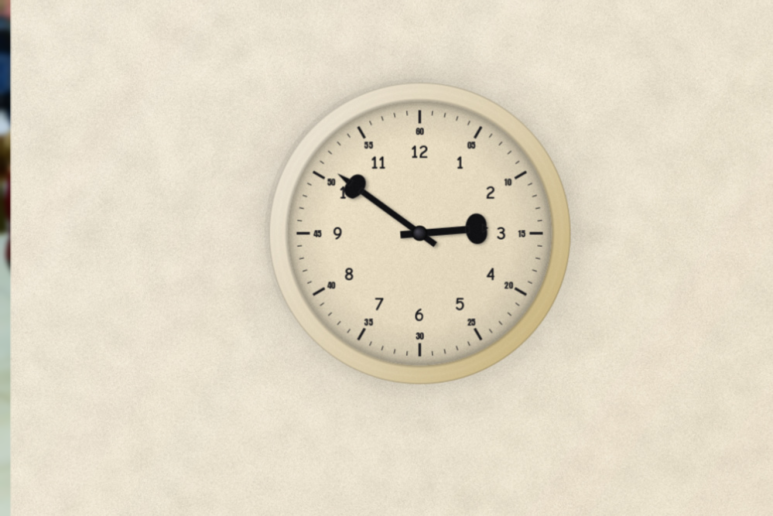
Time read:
2 h 51 min
